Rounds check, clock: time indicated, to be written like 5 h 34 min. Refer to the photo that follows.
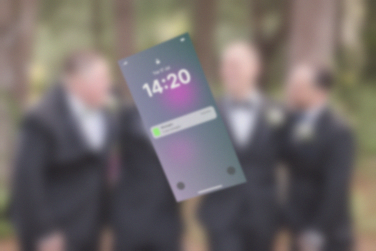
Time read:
14 h 20 min
